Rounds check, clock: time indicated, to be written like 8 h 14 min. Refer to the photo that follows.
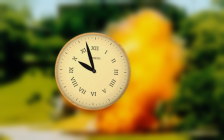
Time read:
9 h 57 min
